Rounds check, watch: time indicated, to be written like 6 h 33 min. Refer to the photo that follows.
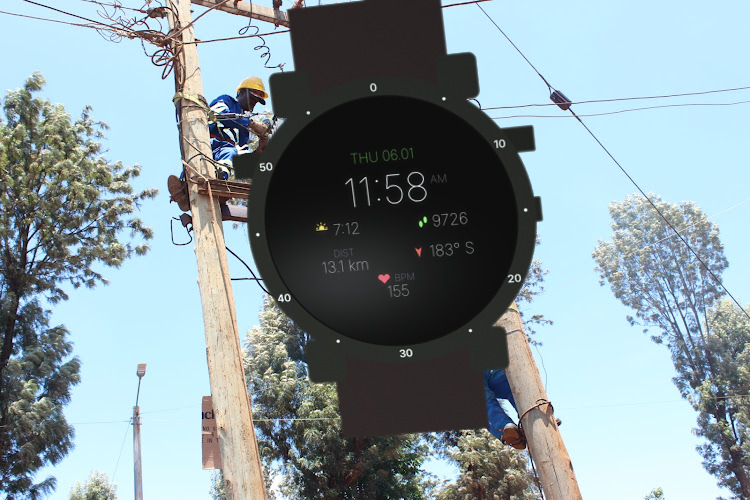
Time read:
11 h 58 min
